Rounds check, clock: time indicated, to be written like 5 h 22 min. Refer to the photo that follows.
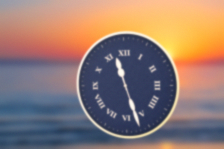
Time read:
11 h 27 min
